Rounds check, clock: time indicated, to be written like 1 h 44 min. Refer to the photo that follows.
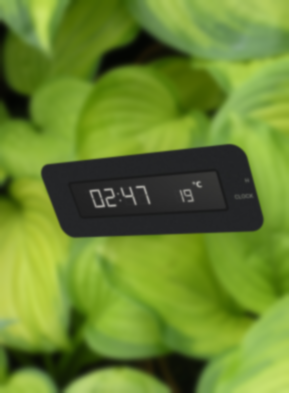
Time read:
2 h 47 min
